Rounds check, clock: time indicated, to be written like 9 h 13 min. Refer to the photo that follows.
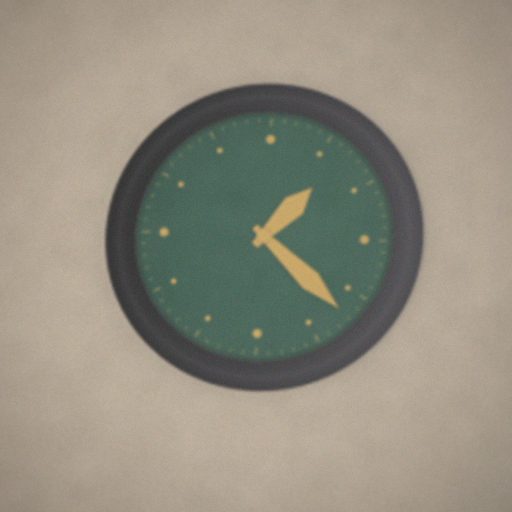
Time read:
1 h 22 min
